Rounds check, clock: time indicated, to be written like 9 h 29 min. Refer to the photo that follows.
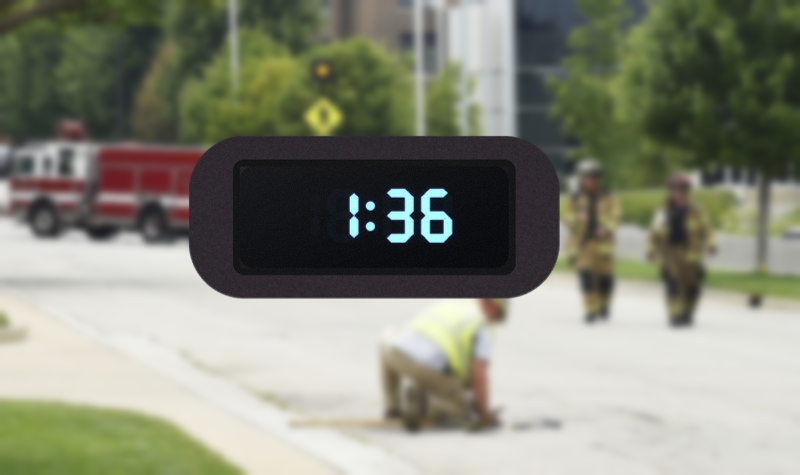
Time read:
1 h 36 min
